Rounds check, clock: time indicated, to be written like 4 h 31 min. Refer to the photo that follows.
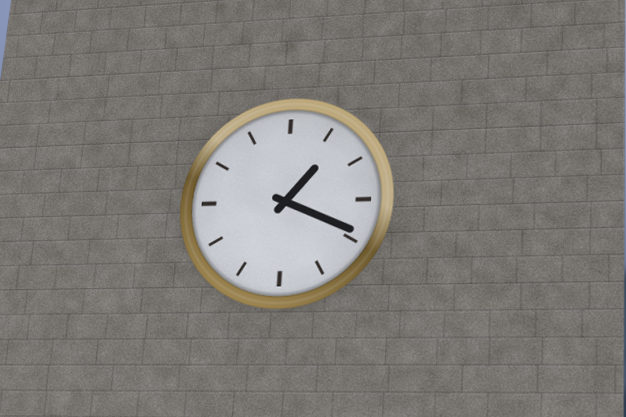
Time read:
1 h 19 min
